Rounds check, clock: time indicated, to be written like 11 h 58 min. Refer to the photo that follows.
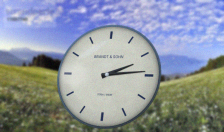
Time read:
2 h 14 min
